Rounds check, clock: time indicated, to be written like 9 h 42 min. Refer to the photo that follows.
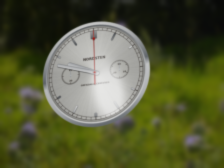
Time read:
9 h 48 min
